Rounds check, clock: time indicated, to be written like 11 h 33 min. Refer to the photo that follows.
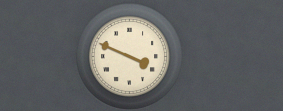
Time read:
3 h 49 min
